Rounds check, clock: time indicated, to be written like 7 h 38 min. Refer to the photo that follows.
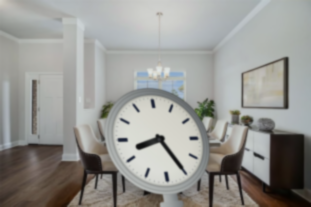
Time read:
8 h 25 min
